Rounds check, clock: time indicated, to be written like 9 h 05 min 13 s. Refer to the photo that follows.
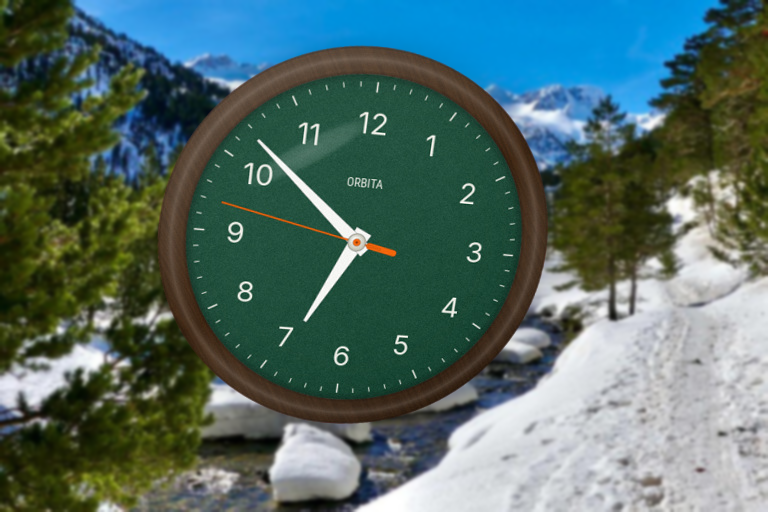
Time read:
6 h 51 min 47 s
